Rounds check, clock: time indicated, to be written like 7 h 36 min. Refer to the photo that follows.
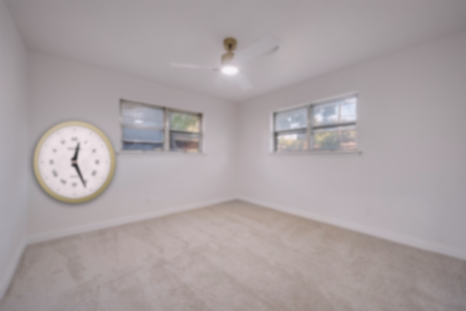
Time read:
12 h 26 min
